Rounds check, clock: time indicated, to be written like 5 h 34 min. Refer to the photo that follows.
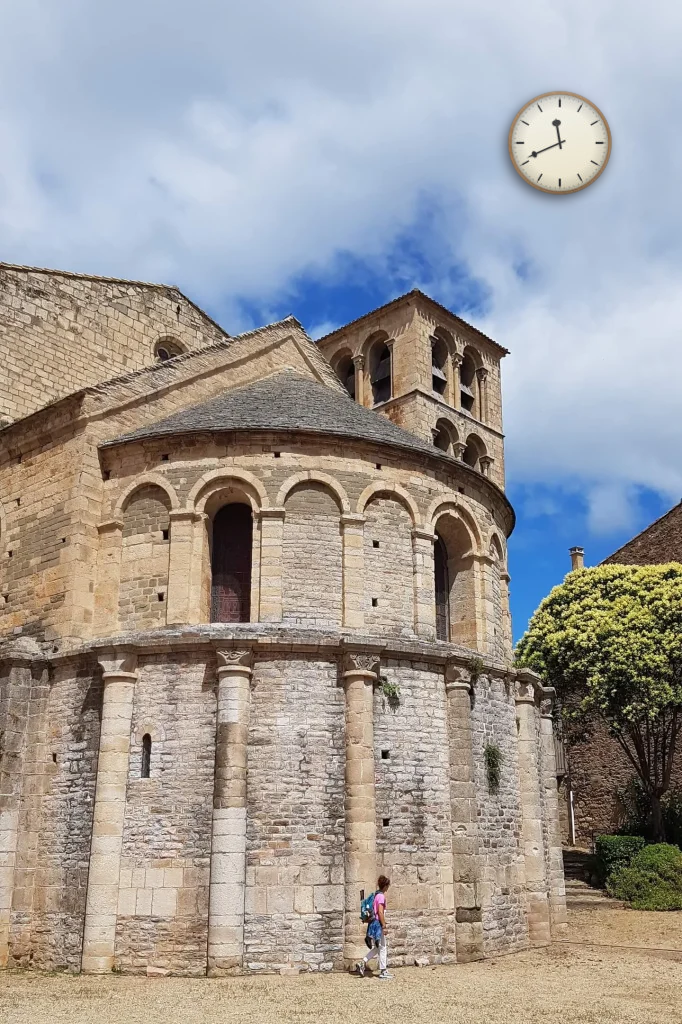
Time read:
11 h 41 min
